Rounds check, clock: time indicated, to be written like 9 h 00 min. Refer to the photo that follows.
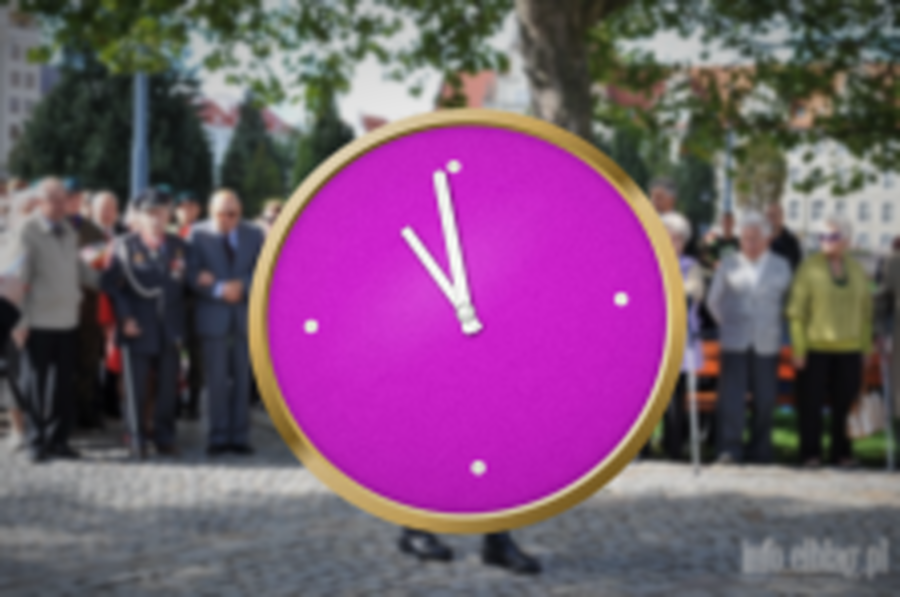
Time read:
10 h 59 min
